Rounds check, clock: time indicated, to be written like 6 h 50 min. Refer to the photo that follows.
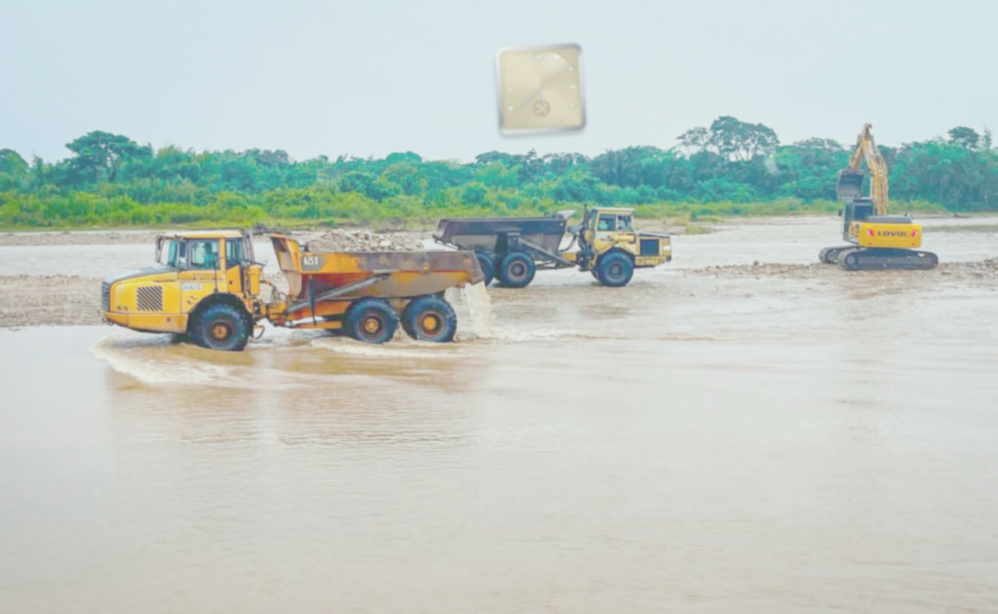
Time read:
5 h 39 min
